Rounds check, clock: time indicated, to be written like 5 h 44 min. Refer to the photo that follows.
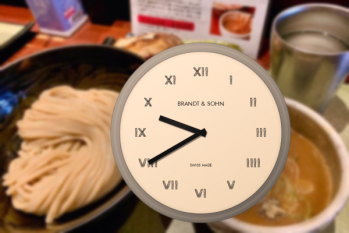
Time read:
9 h 40 min
